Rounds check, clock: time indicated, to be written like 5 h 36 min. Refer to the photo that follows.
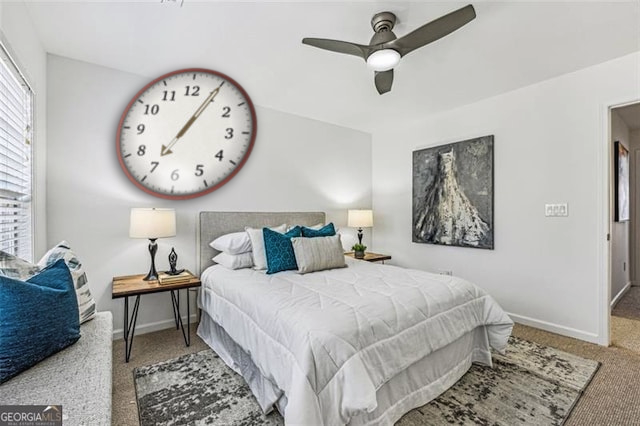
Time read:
7 h 05 min
